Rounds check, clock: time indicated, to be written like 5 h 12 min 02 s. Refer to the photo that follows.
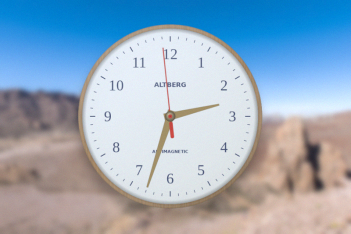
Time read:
2 h 32 min 59 s
